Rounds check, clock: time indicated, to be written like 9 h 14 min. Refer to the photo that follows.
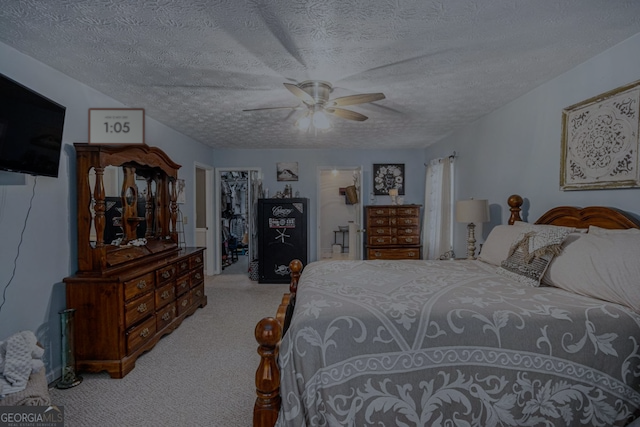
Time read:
1 h 05 min
